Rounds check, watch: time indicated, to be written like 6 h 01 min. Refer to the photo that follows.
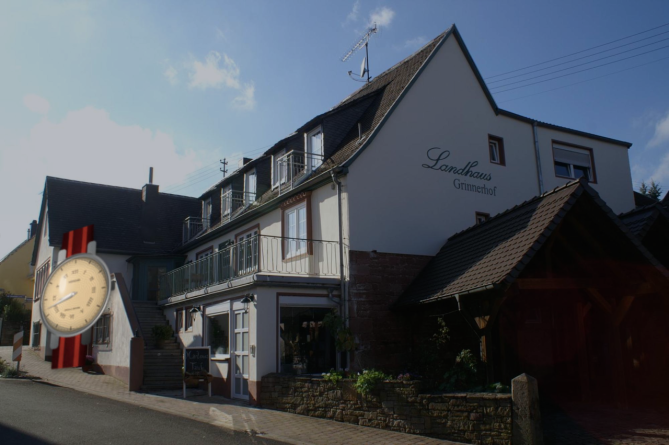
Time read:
8 h 42 min
